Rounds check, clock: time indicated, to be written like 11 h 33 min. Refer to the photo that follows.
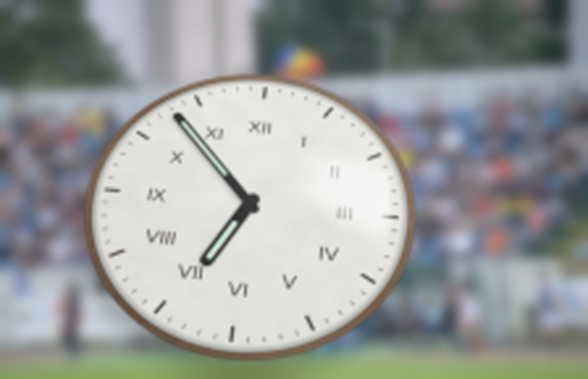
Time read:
6 h 53 min
